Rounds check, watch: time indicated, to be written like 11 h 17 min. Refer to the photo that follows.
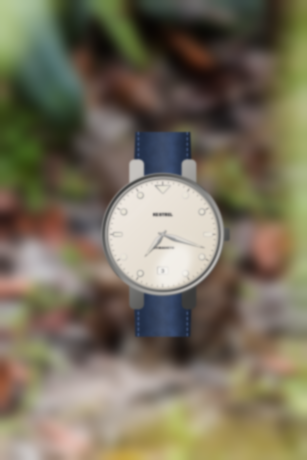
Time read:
7 h 18 min
